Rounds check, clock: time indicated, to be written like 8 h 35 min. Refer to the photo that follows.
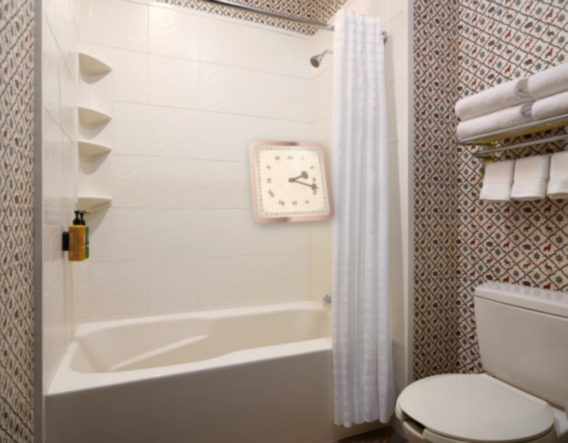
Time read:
2 h 18 min
